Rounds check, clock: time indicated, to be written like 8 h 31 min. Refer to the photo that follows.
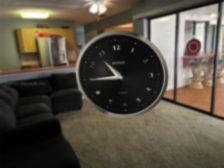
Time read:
10 h 45 min
